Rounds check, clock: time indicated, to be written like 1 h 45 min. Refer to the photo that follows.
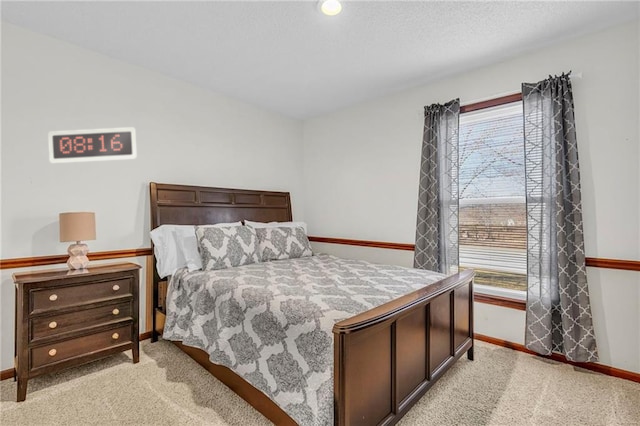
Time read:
8 h 16 min
